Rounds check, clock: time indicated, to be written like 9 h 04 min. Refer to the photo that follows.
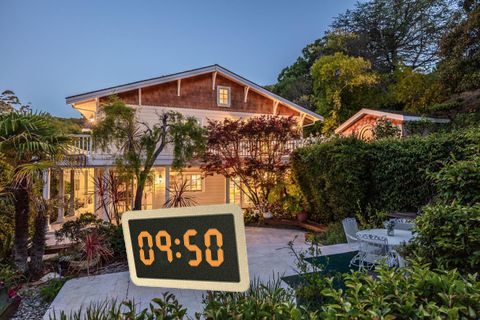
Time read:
9 h 50 min
